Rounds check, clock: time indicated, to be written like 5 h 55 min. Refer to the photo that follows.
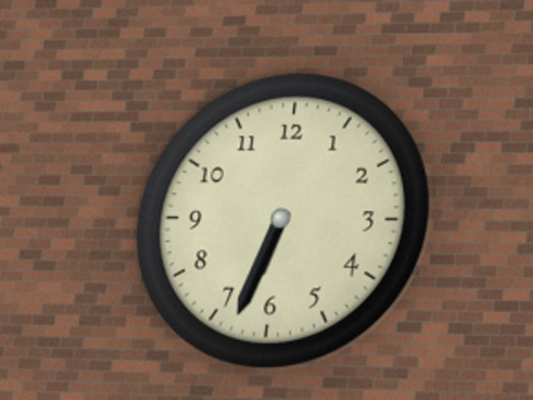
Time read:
6 h 33 min
